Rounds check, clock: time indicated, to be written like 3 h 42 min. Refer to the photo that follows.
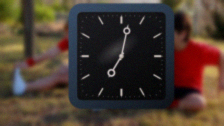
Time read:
7 h 02 min
